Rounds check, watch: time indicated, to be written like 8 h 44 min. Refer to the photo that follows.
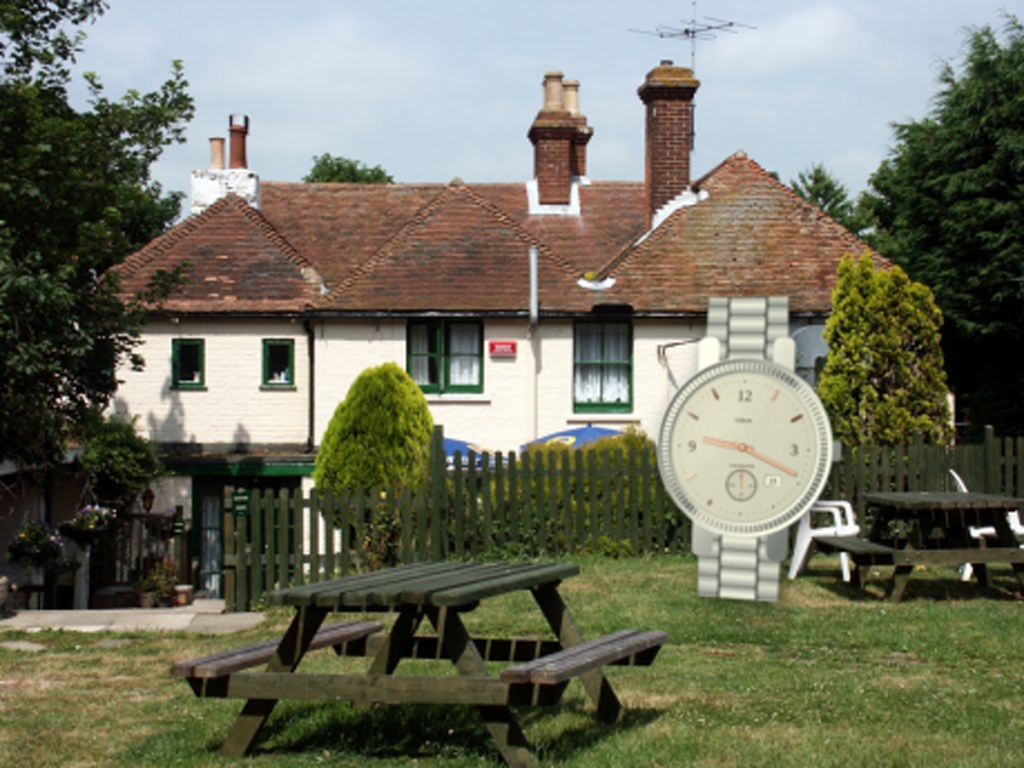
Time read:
9 h 19 min
